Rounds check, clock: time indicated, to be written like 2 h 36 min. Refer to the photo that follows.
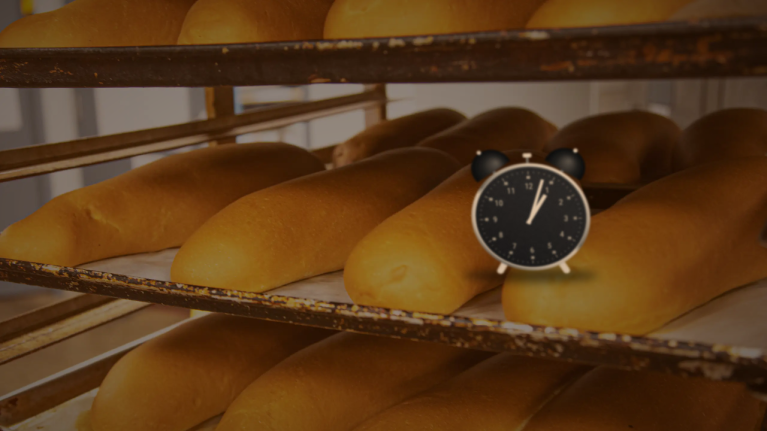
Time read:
1 h 03 min
